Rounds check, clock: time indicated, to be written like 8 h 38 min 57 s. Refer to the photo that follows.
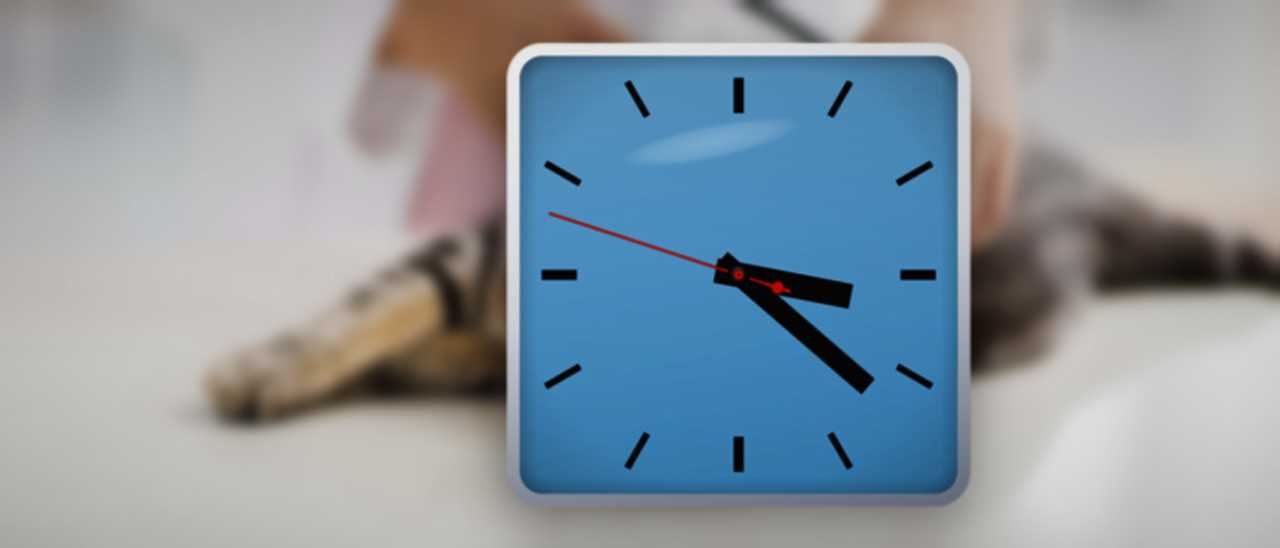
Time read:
3 h 21 min 48 s
